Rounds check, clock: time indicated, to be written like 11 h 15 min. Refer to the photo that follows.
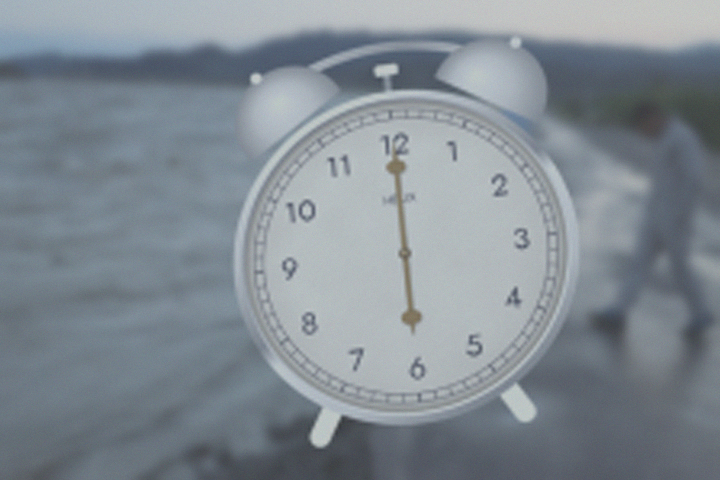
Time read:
6 h 00 min
